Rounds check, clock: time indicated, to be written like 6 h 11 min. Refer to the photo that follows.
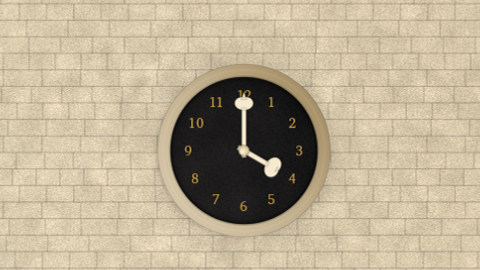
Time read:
4 h 00 min
